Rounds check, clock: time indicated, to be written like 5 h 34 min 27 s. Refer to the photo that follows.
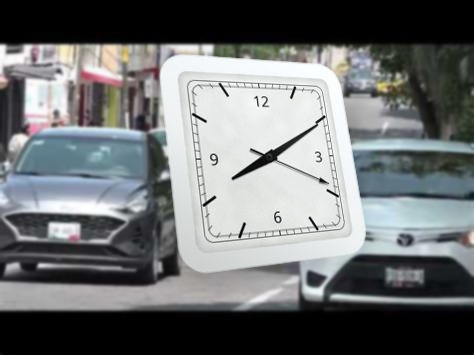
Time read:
8 h 10 min 19 s
